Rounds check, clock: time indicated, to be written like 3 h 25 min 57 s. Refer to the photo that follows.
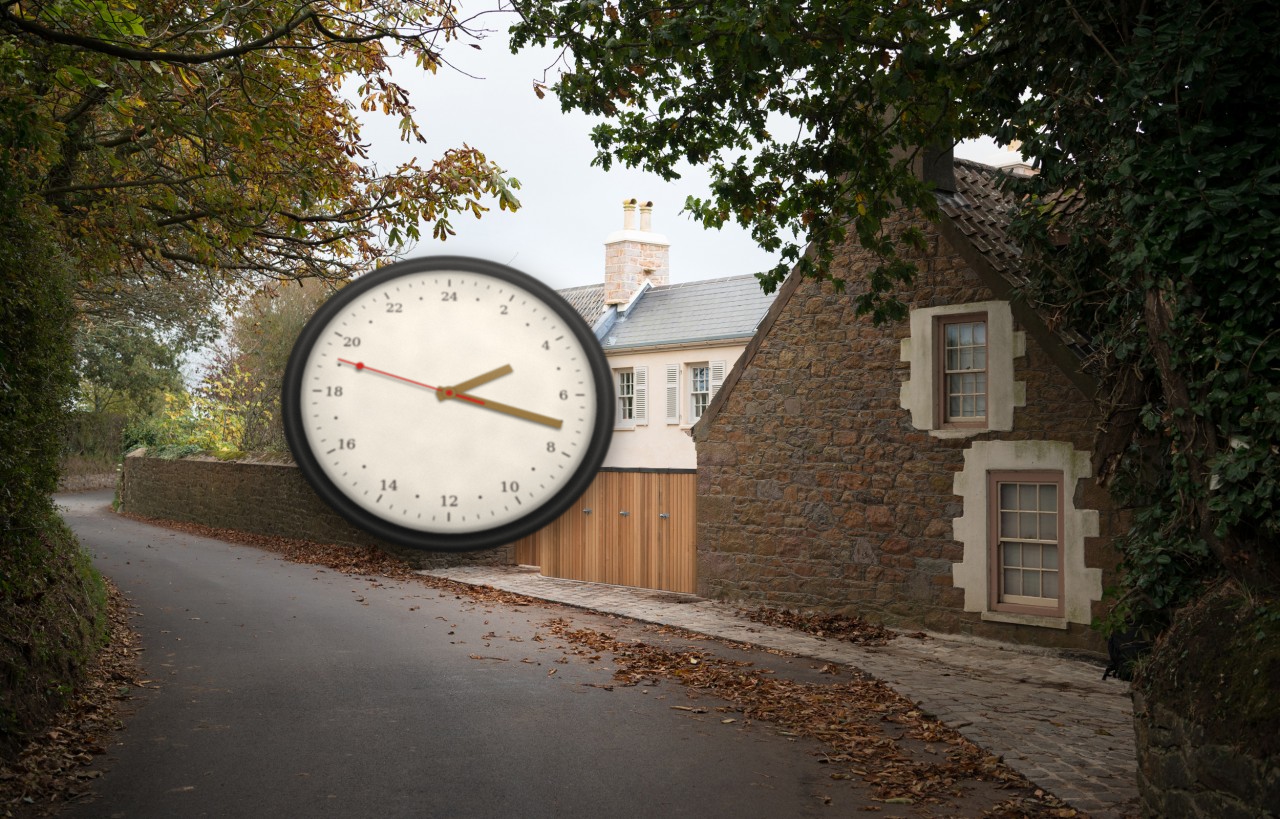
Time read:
4 h 17 min 48 s
